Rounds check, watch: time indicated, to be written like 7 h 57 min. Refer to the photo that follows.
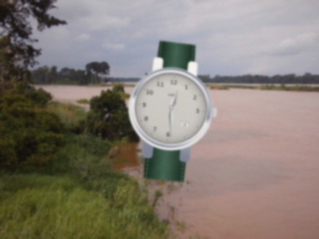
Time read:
12 h 29 min
